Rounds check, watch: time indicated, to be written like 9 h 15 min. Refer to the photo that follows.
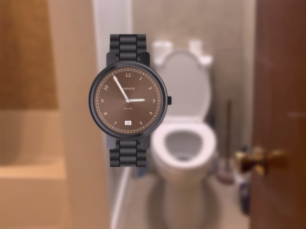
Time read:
2 h 55 min
